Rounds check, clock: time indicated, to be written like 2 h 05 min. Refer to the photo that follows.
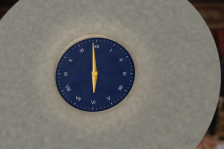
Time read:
5 h 59 min
